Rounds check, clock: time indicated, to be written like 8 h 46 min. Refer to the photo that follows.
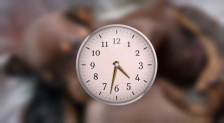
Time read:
4 h 32 min
